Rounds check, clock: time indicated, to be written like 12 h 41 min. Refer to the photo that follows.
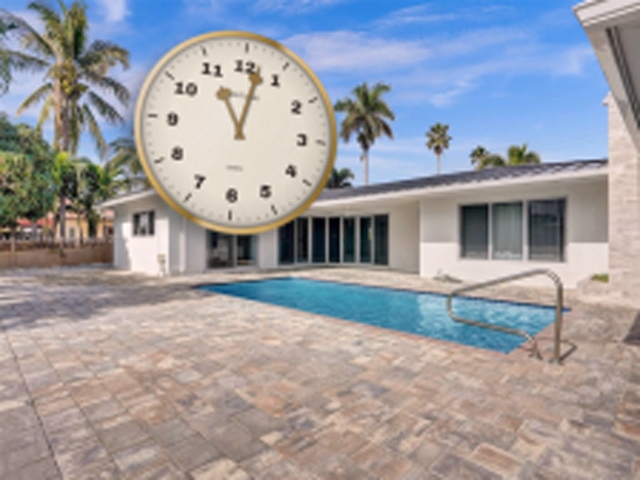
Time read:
11 h 02 min
